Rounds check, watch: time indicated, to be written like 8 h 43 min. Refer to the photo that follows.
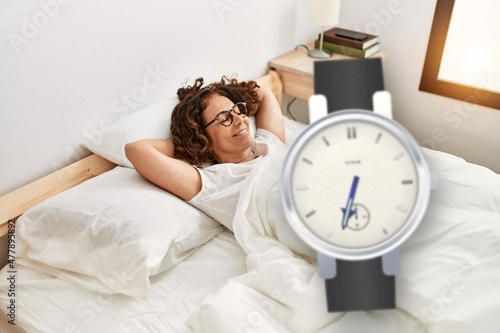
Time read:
6 h 33 min
